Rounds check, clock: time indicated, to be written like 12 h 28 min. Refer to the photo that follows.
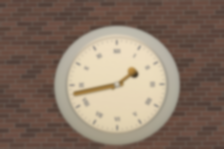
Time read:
1 h 43 min
